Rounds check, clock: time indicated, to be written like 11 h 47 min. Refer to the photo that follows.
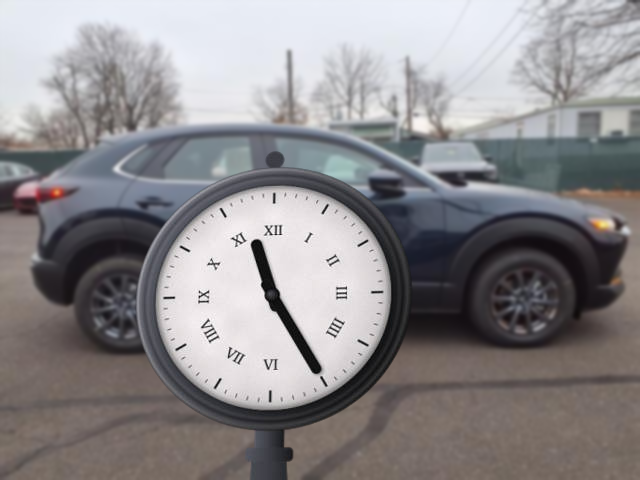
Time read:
11 h 25 min
